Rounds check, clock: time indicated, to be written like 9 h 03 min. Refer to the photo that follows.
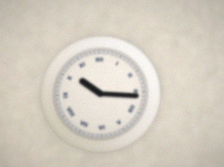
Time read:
10 h 16 min
